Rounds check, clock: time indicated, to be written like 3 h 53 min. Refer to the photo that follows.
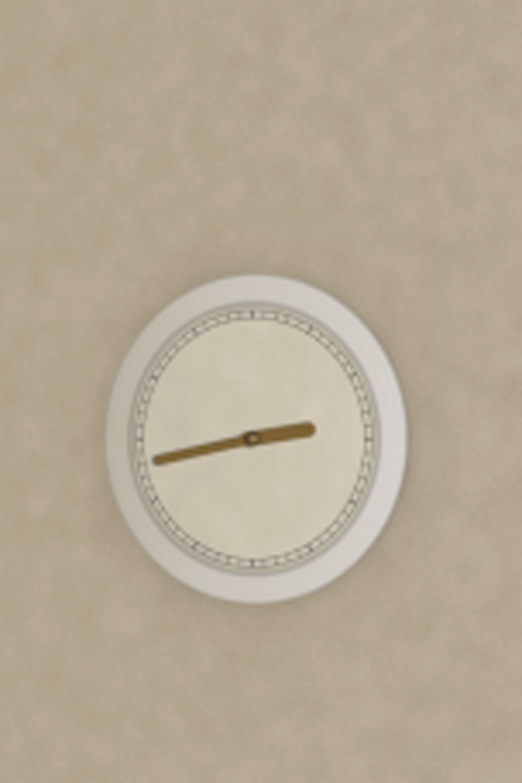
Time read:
2 h 43 min
